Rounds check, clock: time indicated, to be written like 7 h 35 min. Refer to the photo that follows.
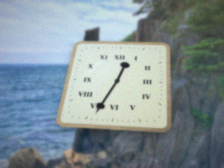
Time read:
12 h 34 min
